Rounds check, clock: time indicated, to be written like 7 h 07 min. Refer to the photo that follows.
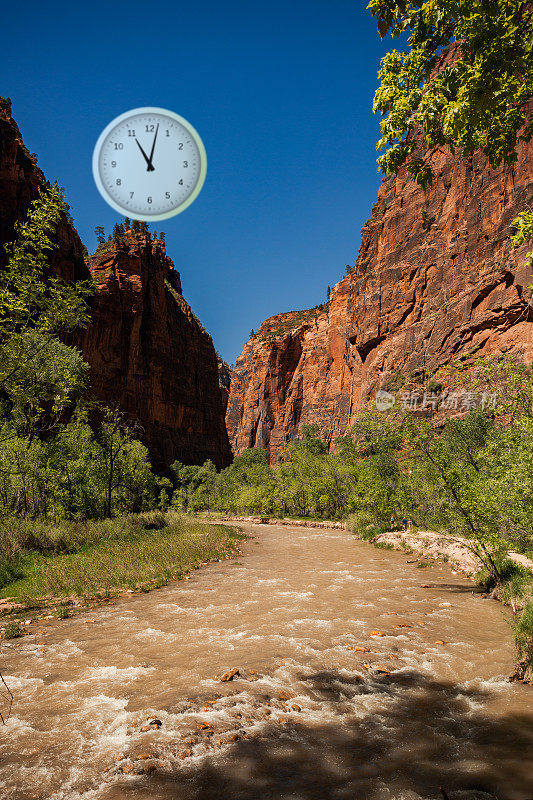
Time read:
11 h 02 min
